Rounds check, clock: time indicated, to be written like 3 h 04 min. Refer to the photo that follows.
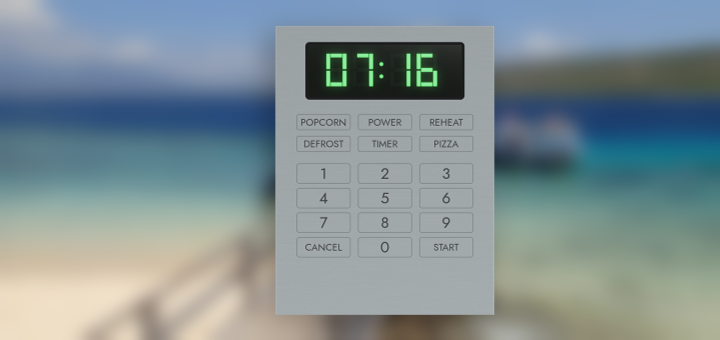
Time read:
7 h 16 min
